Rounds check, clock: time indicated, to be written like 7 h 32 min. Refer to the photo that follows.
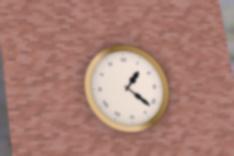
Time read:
1 h 22 min
